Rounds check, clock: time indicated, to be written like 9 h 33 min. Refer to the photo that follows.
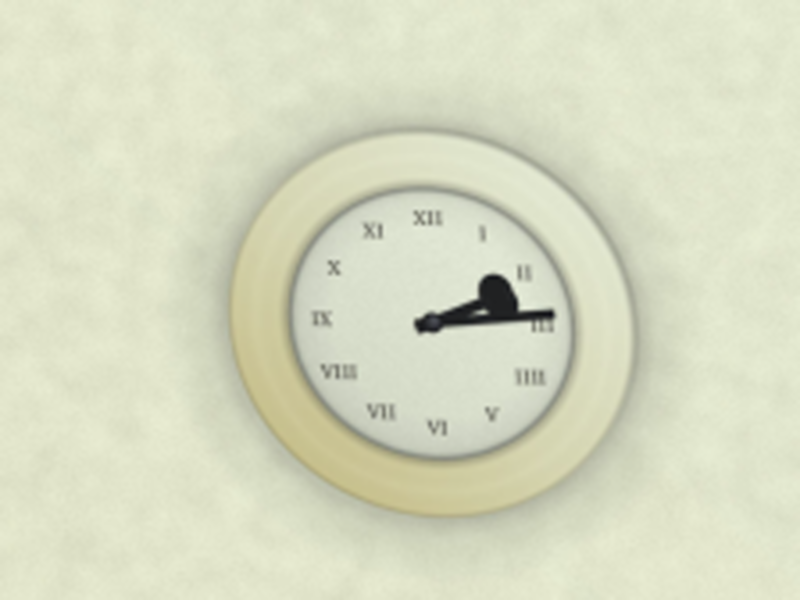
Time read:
2 h 14 min
